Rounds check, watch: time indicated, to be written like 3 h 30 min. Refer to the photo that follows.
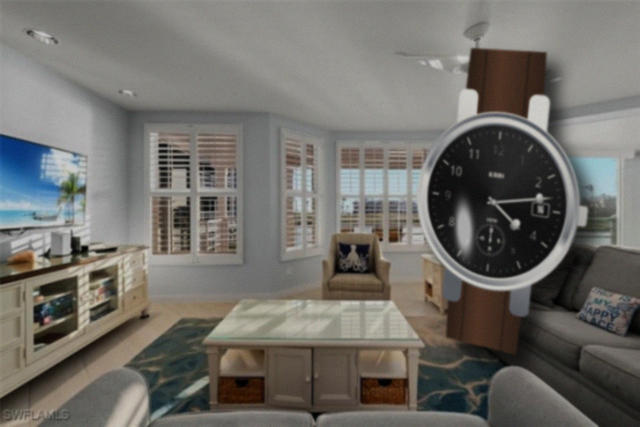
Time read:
4 h 13 min
